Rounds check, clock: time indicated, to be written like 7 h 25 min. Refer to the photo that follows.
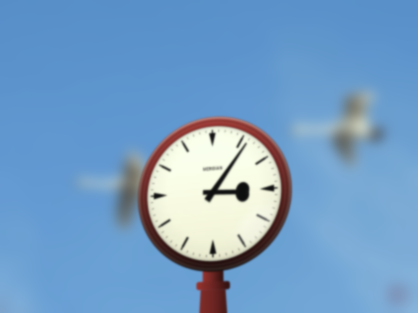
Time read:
3 h 06 min
